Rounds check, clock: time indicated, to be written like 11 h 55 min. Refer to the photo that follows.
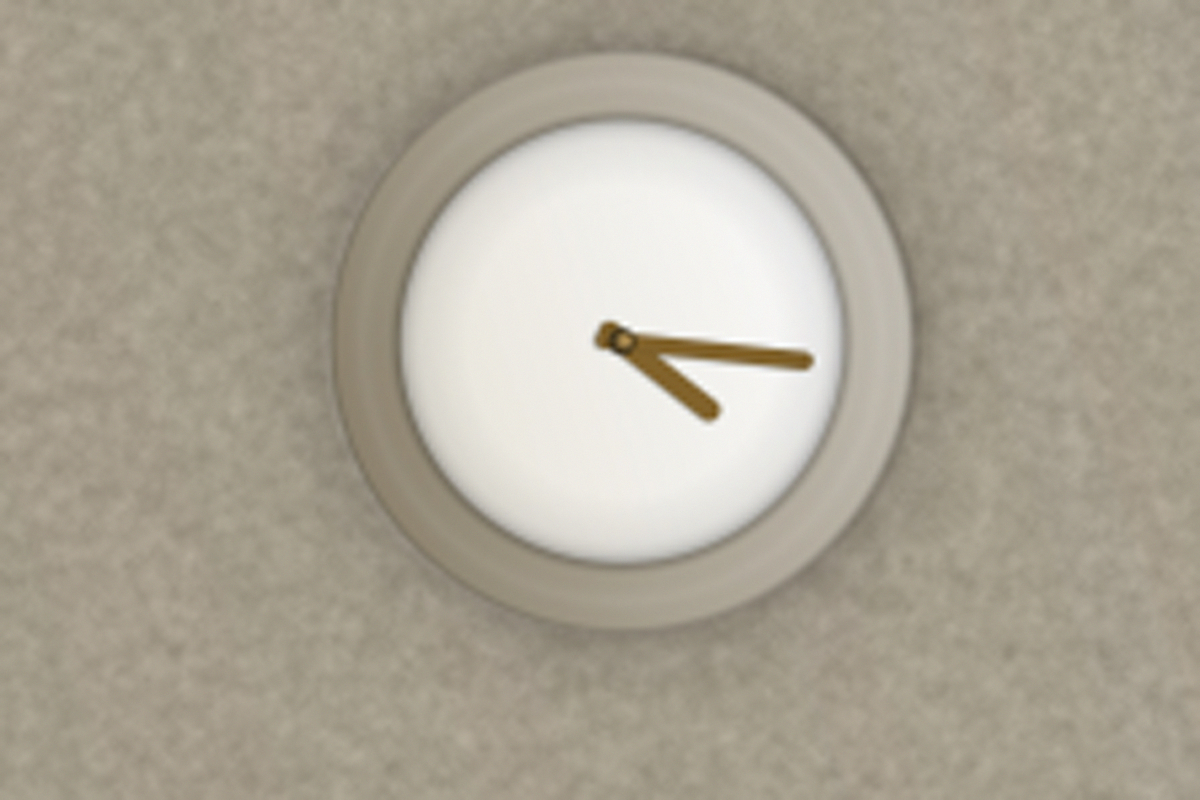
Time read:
4 h 16 min
